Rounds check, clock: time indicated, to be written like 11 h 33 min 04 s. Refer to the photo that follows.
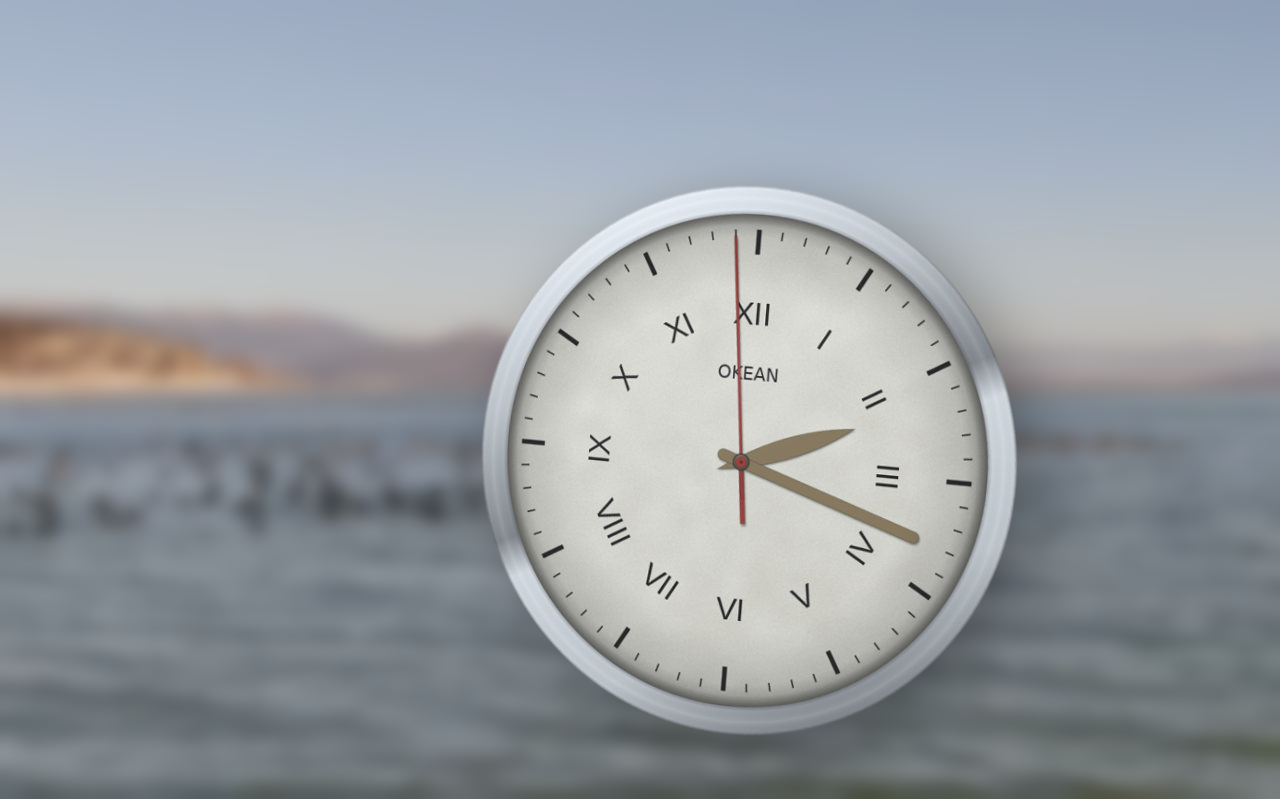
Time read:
2 h 17 min 59 s
